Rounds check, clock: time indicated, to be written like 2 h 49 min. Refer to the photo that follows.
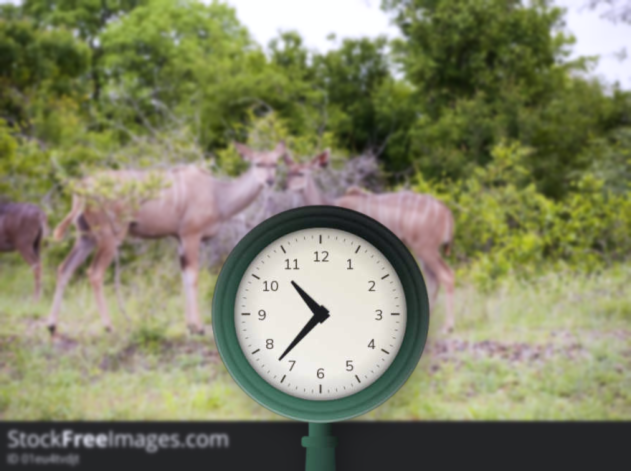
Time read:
10 h 37 min
